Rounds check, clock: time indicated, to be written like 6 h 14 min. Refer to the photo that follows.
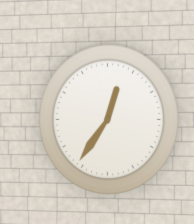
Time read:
12 h 36 min
